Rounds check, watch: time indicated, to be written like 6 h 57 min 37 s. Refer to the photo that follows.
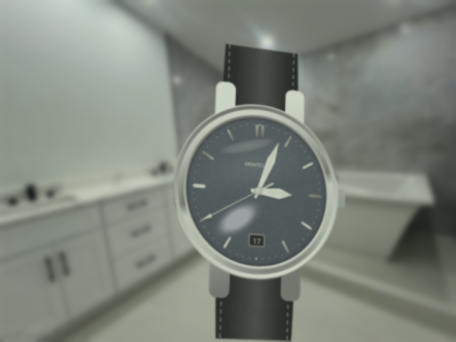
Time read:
3 h 03 min 40 s
